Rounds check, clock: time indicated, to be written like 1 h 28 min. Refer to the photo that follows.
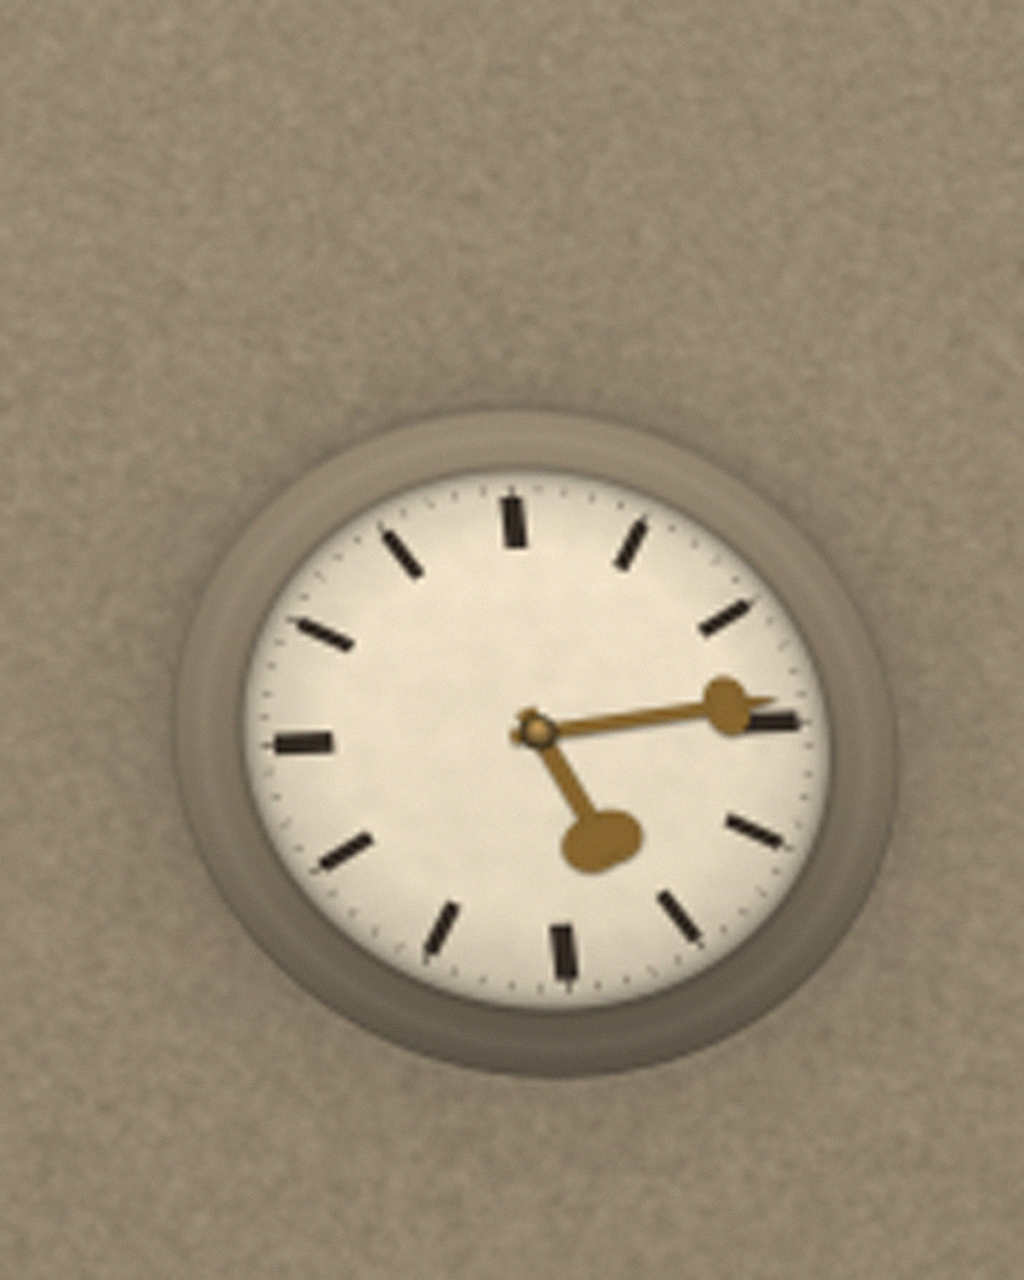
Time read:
5 h 14 min
